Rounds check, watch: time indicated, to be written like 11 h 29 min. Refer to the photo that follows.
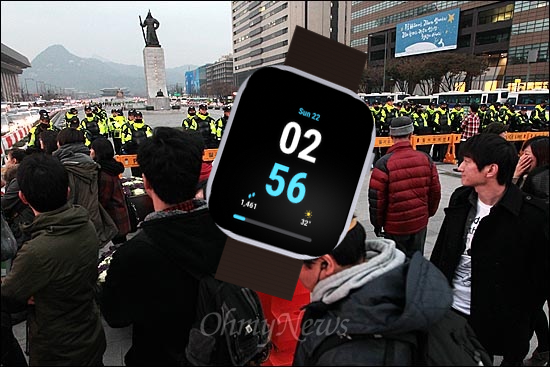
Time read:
2 h 56 min
